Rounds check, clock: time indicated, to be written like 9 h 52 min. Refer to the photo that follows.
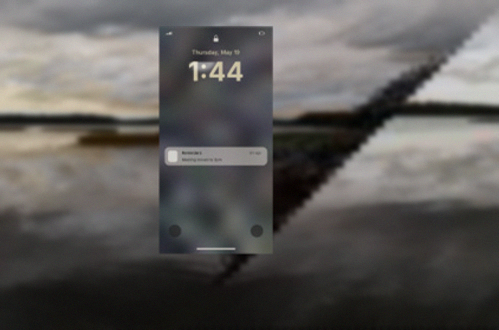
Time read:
1 h 44 min
